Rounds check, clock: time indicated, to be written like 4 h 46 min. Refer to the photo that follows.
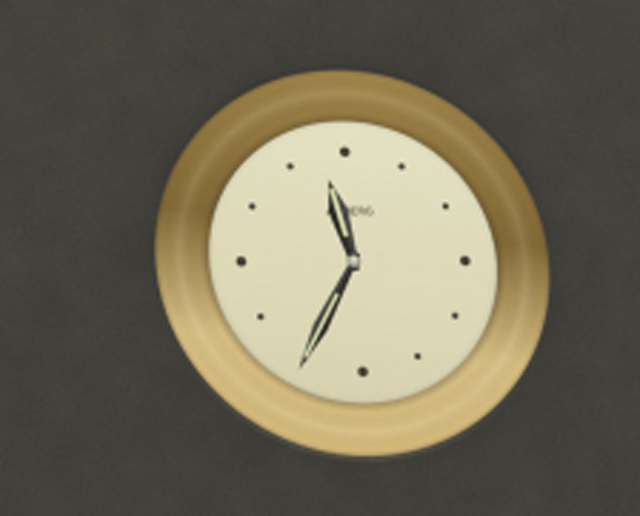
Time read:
11 h 35 min
